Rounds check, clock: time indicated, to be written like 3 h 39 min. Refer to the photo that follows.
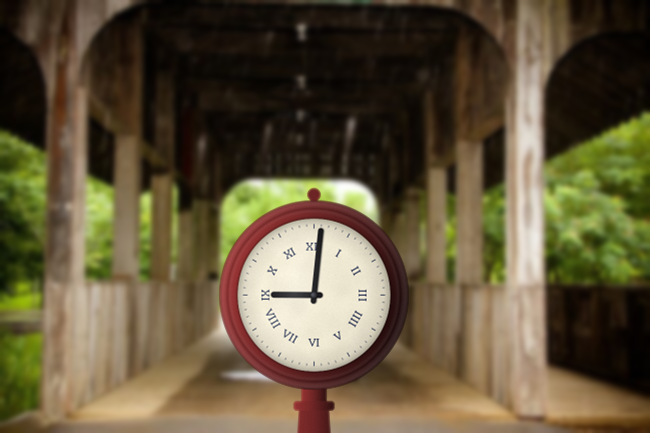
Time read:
9 h 01 min
